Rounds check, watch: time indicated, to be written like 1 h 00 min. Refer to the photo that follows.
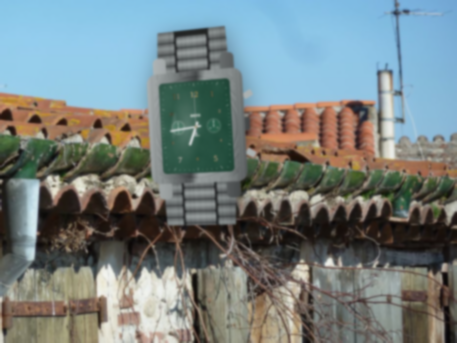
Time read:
6 h 44 min
